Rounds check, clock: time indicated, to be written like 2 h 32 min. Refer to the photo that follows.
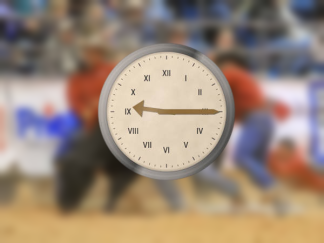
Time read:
9 h 15 min
